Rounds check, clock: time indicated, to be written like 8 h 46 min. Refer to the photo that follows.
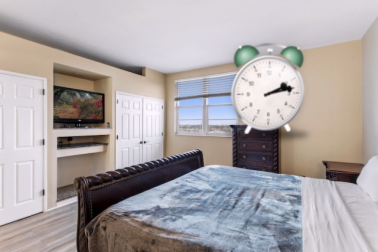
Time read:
2 h 13 min
